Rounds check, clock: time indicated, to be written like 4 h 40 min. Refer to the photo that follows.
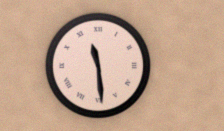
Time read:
11 h 29 min
